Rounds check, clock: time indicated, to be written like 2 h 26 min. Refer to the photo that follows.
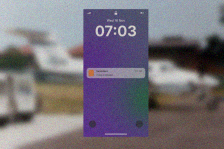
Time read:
7 h 03 min
